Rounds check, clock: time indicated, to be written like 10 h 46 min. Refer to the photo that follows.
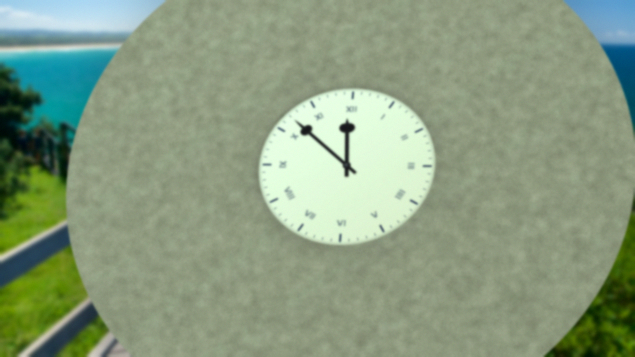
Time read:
11 h 52 min
